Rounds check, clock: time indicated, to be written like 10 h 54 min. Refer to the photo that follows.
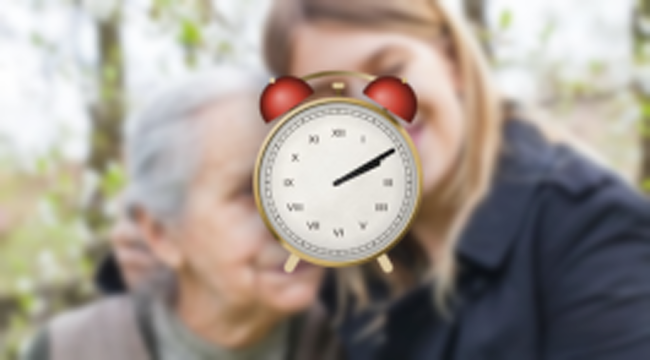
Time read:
2 h 10 min
